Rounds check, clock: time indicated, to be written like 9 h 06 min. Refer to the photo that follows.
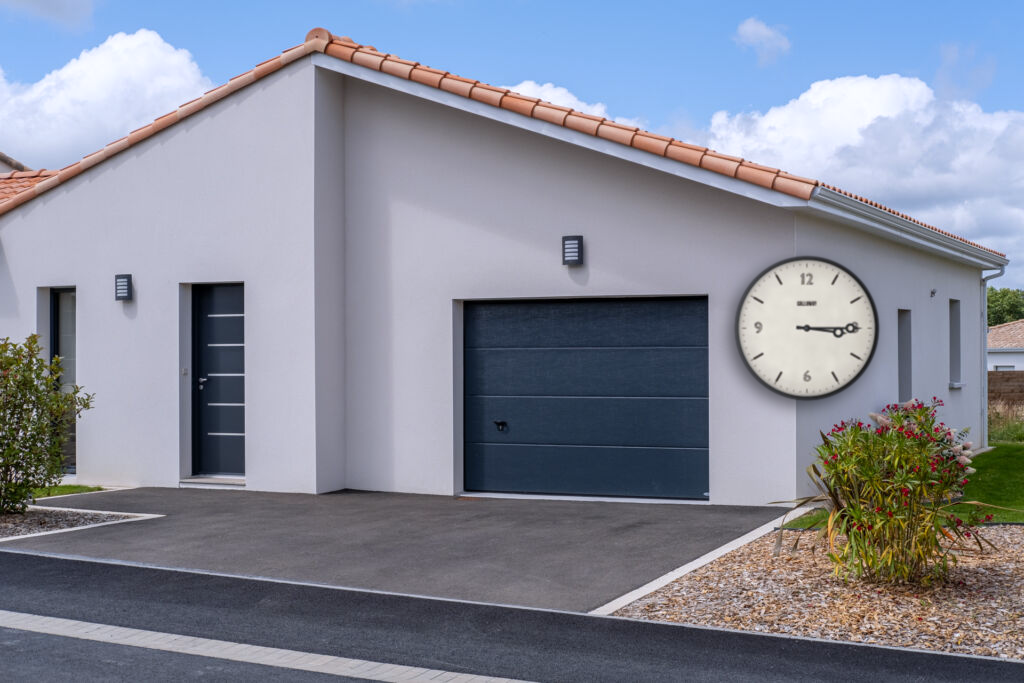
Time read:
3 h 15 min
